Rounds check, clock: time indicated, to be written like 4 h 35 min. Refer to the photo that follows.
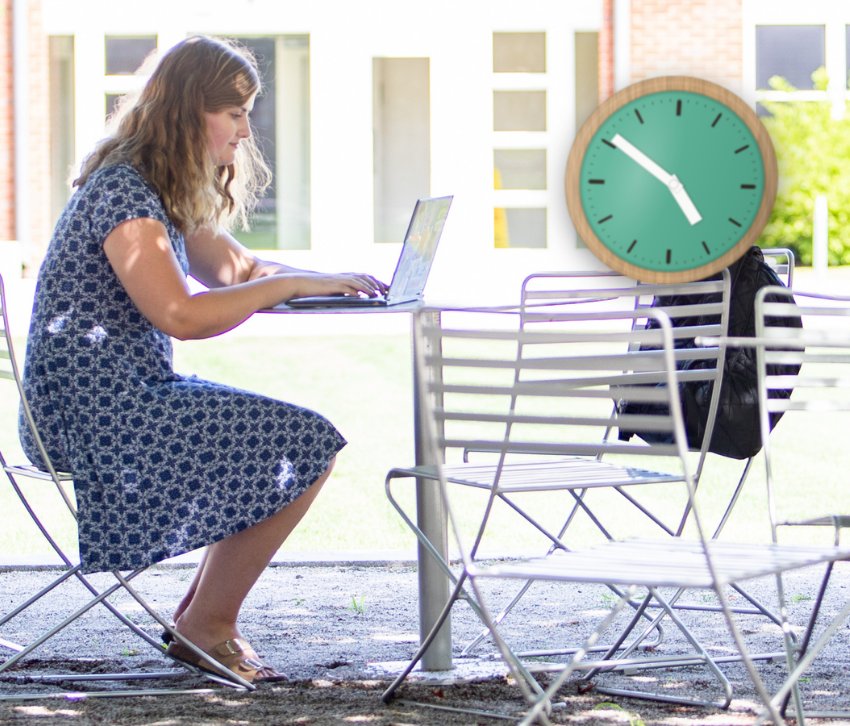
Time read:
4 h 51 min
